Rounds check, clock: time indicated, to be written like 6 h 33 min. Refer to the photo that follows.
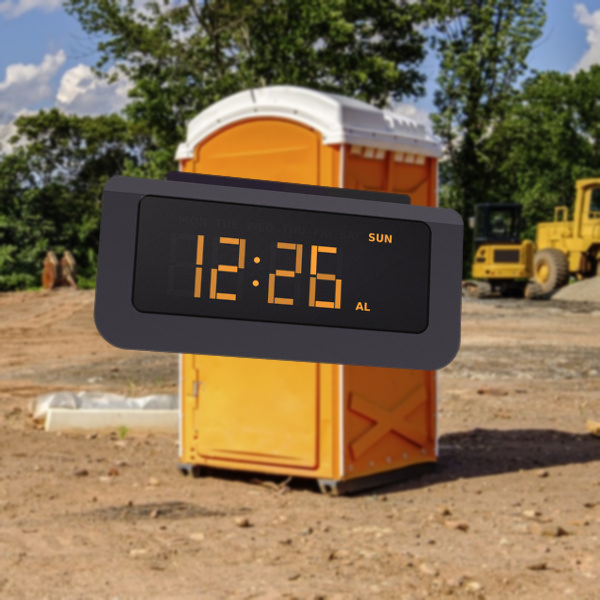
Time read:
12 h 26 min
